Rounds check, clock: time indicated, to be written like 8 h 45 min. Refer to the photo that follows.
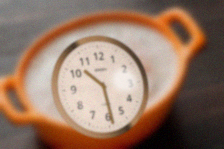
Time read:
10 h 29 min
